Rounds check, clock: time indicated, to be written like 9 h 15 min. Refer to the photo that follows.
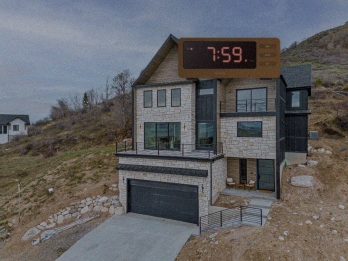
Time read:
7 h 59 min
